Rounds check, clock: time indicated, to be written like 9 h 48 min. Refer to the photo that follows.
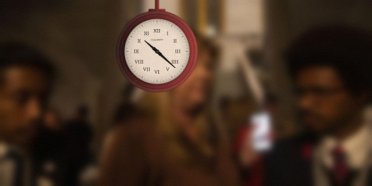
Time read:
10 h 22 min
